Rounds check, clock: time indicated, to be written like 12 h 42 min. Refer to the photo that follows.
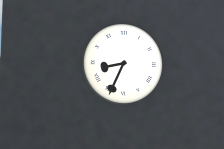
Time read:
8 h 34 min
